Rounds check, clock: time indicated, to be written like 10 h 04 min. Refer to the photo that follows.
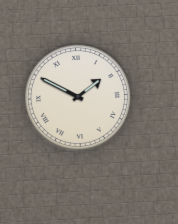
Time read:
1 h 50 min
